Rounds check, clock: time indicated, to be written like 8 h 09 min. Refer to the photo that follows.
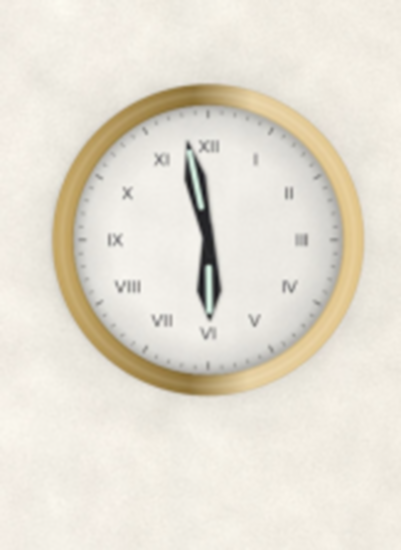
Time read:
5 h 58 min
